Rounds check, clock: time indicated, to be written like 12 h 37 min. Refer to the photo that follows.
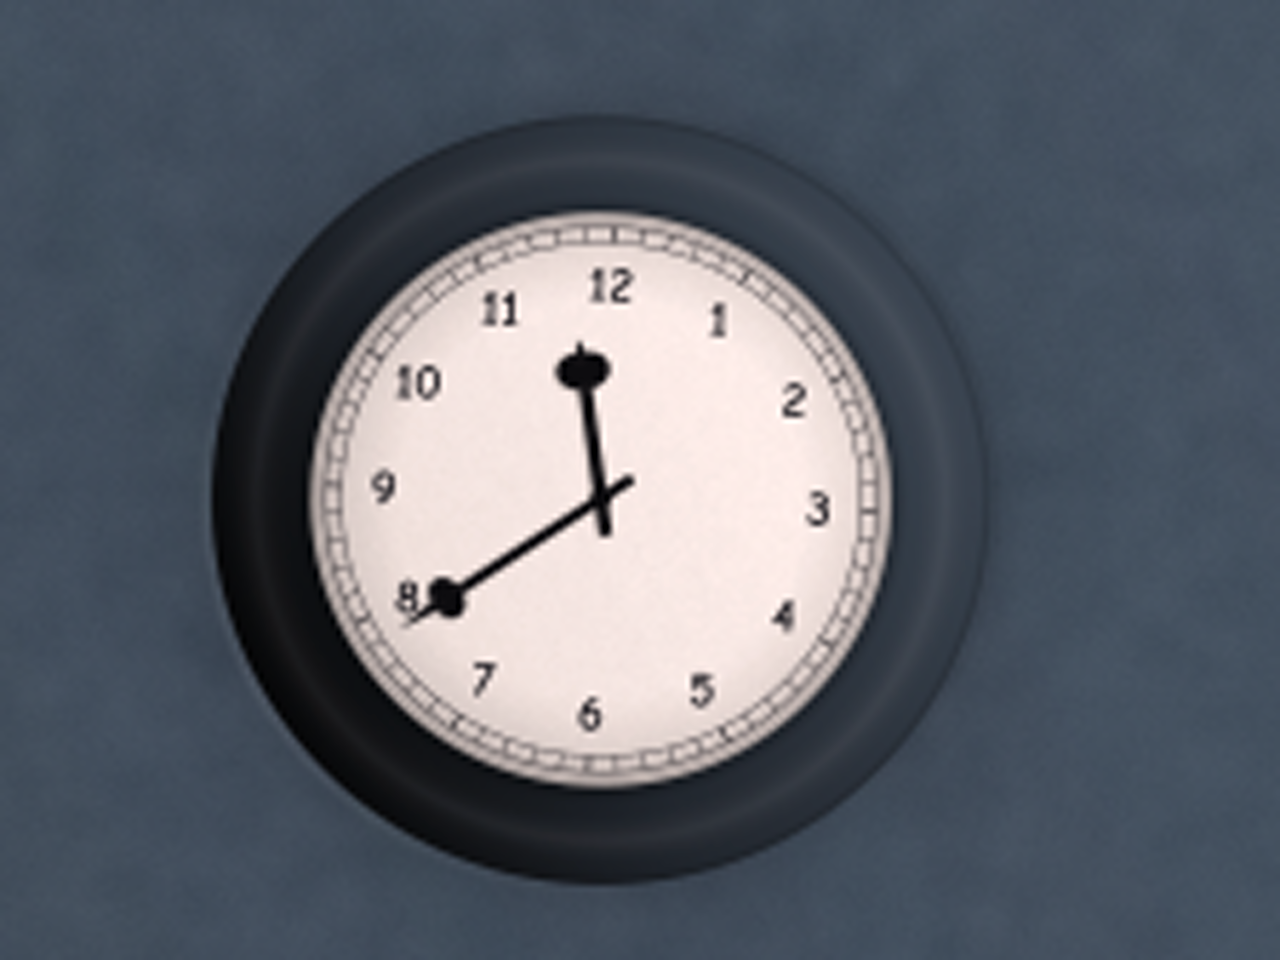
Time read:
11 h 39 min
